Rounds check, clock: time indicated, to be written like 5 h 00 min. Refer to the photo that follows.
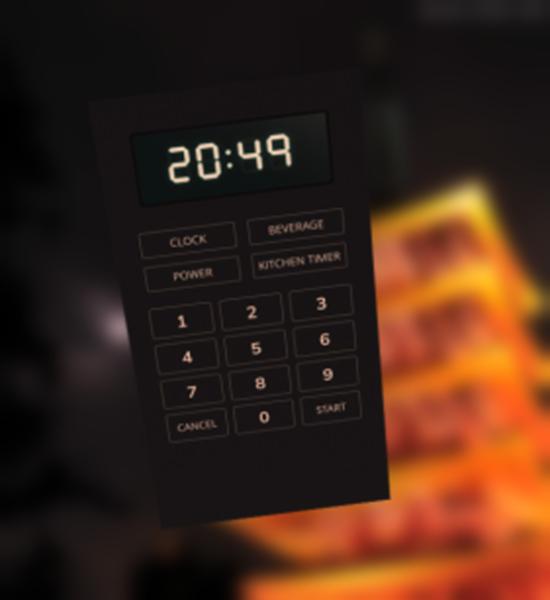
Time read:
20 h 49 min
